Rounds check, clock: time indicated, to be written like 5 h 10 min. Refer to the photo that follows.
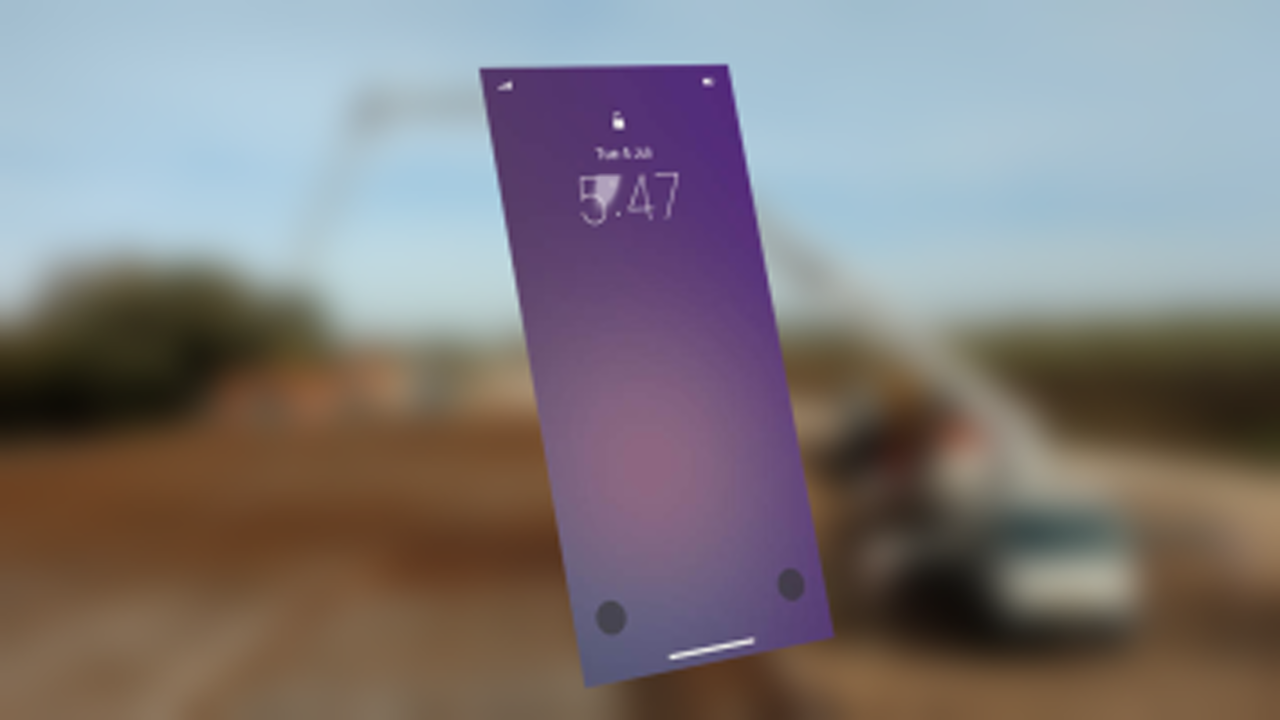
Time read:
5 h 47 min
